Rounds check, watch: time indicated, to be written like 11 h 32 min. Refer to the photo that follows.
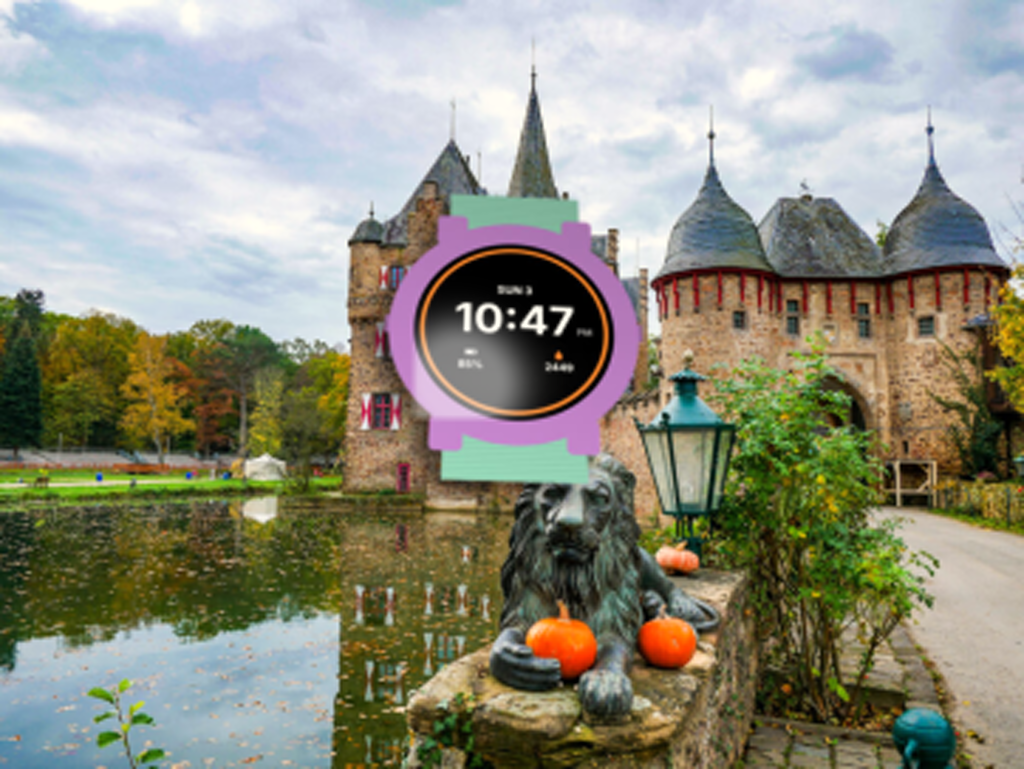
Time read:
10 h 47 min
